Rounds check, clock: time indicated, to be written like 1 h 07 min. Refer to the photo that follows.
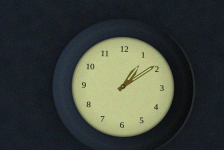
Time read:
1 h 09 min
